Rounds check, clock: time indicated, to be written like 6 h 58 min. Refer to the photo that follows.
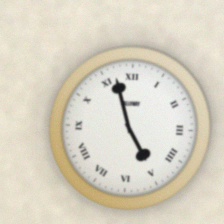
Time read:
4 h 57 min
